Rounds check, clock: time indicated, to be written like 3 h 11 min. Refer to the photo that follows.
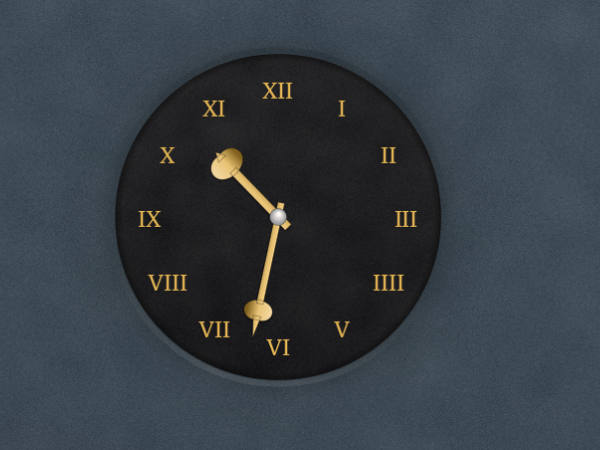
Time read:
10 h 32 min
